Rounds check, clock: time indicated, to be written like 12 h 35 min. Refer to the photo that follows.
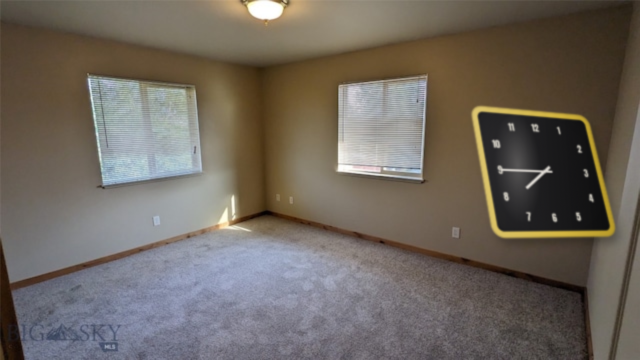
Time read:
7 h 45 min
